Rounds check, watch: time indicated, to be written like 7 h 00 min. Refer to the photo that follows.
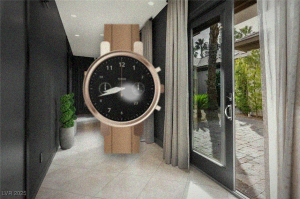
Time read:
8 h 42 min
